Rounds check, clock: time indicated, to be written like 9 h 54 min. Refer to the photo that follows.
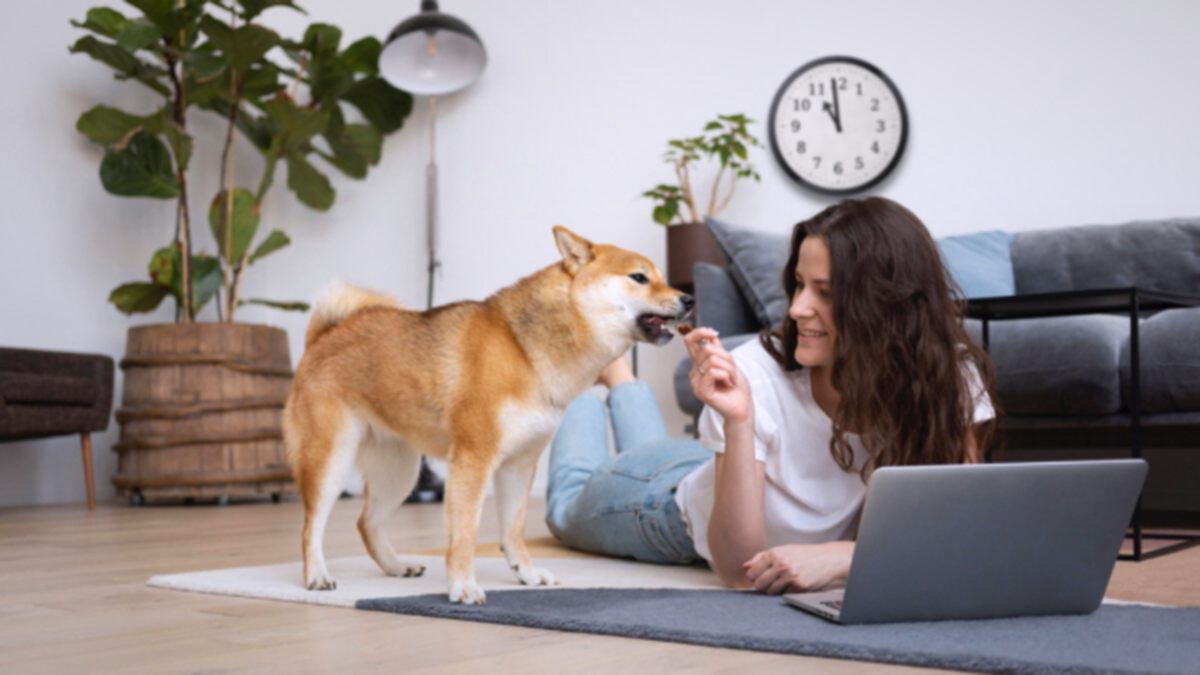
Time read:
10 h 59 min
